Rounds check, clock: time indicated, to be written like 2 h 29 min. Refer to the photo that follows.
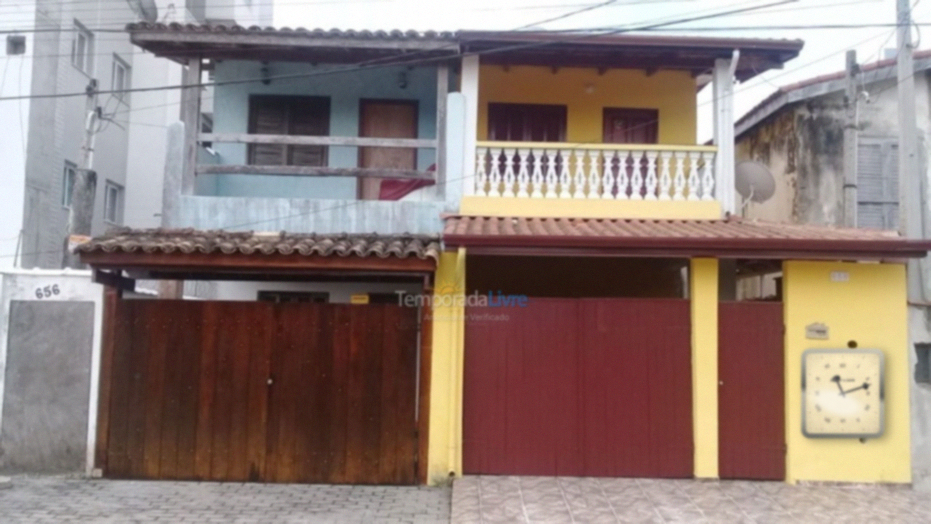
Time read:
11 h 12 min
